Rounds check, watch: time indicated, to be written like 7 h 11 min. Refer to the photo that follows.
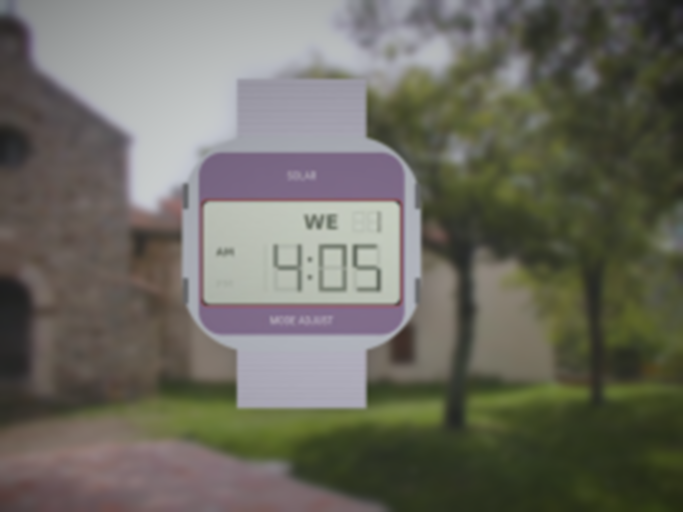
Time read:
4 h 05 min
